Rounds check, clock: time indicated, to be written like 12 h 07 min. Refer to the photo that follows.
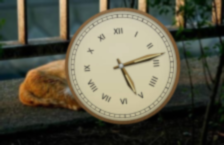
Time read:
5 h 13 min
